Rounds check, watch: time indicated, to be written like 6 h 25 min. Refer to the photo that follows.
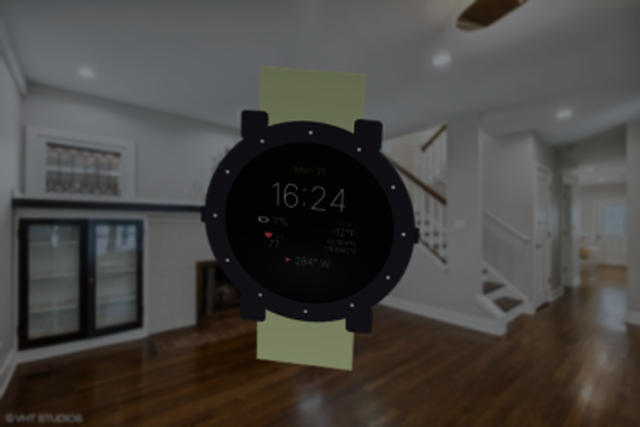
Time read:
16 h 24 min
